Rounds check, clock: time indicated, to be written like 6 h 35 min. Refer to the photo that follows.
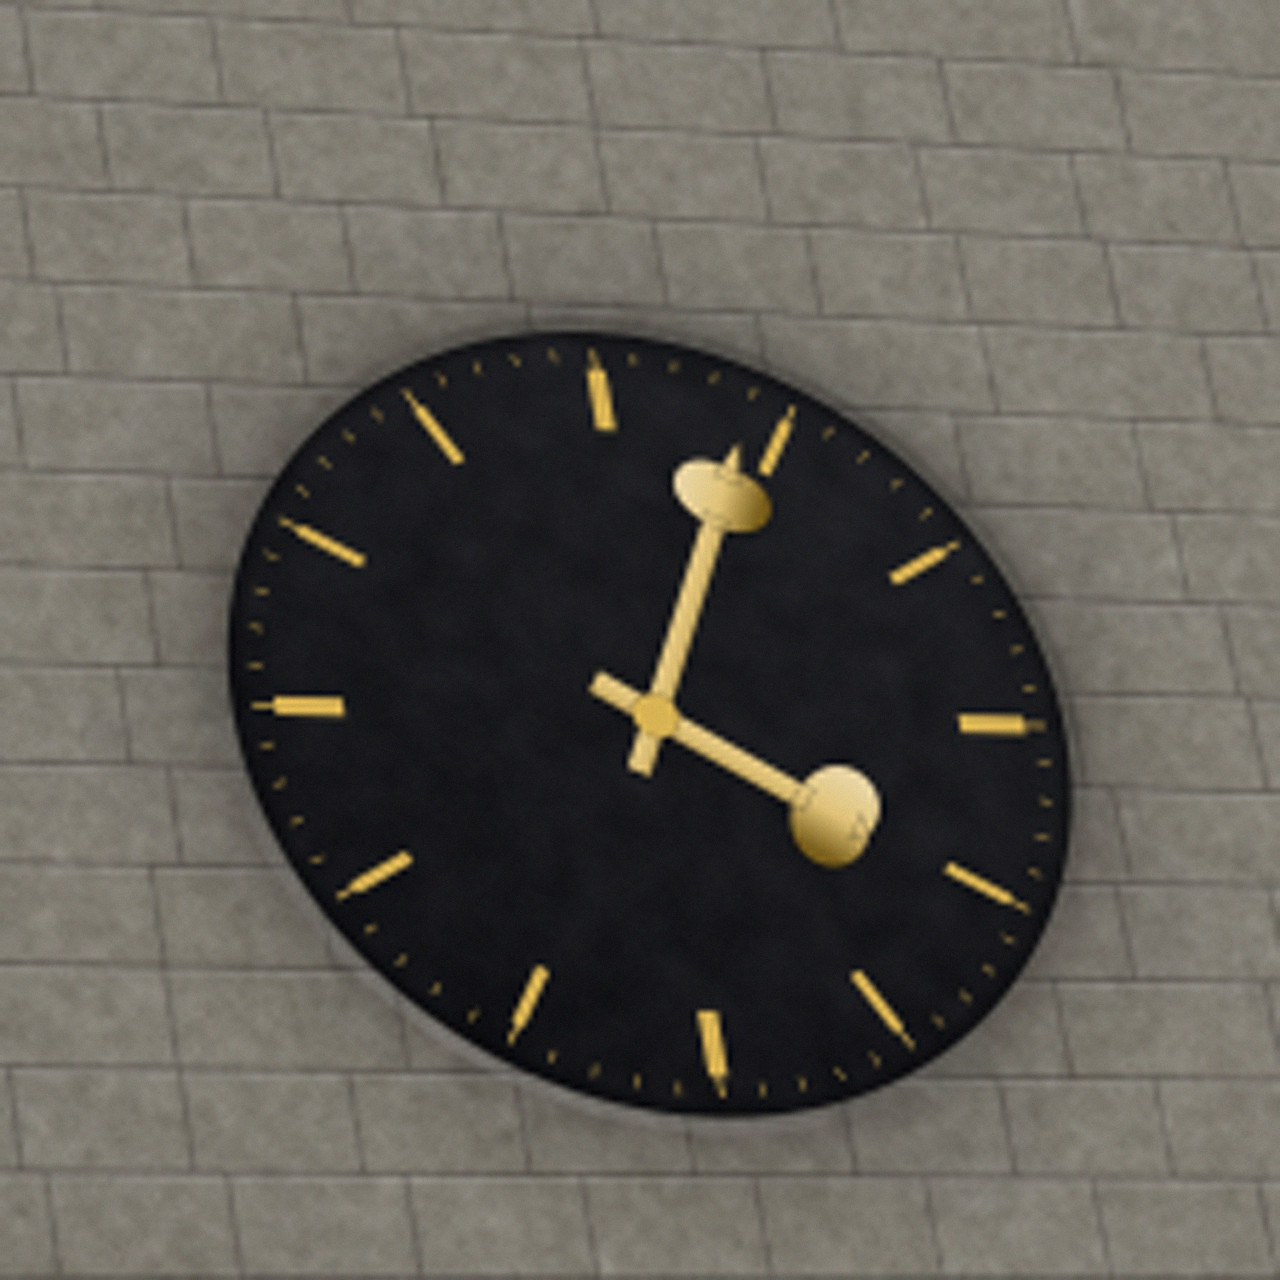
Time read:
4 h 04 min
